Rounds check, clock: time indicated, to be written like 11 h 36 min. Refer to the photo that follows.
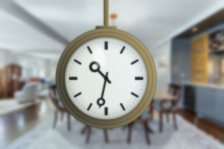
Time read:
10 h 32 min
